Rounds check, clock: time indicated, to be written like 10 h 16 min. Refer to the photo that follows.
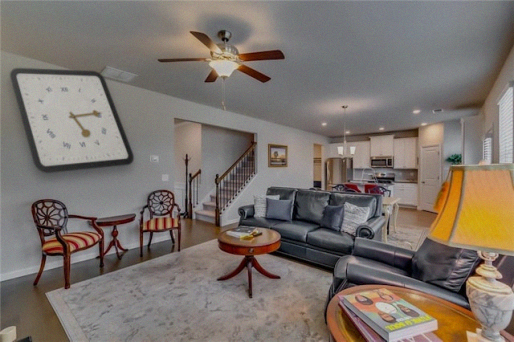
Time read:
5 h 14 min
